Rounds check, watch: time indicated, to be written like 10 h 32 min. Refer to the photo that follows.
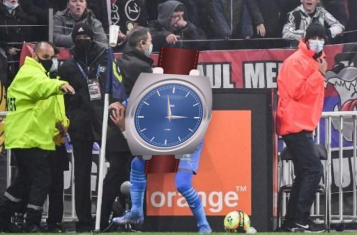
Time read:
2 h 58 min
